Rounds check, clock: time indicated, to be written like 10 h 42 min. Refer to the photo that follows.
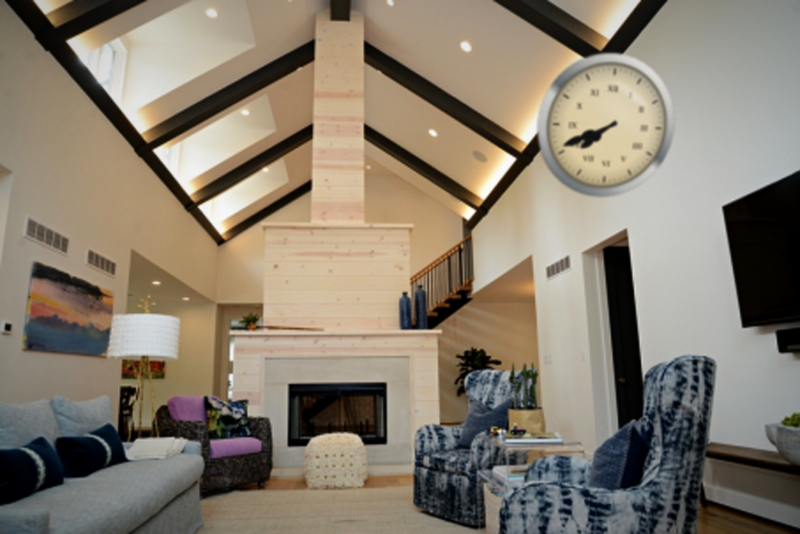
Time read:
7 h 41 min
